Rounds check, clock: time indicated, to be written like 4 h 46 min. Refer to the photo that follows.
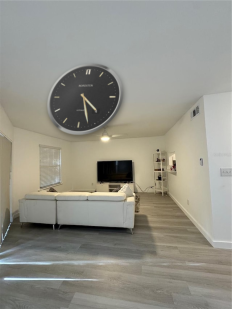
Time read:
4 h 27 min
